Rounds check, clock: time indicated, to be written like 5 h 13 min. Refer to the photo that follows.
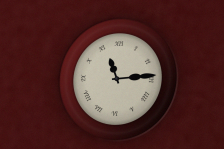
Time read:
11 h 14 min
